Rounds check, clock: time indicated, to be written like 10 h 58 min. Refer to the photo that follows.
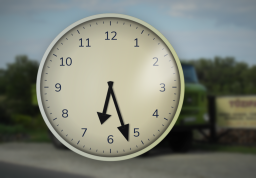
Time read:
6 h 27 min
